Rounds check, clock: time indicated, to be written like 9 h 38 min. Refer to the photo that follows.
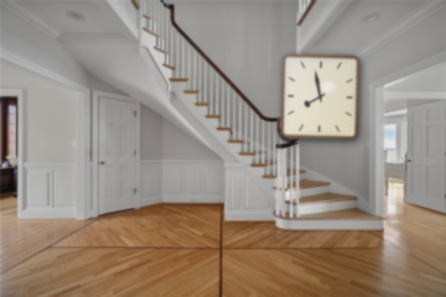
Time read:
7 h 58 min
